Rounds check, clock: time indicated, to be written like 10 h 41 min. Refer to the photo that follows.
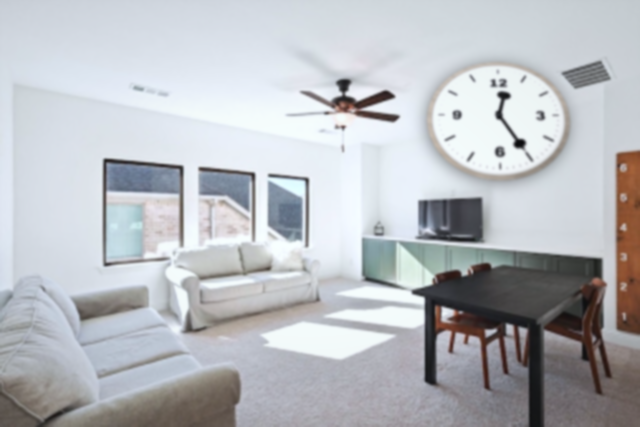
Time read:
12 h 25 min
